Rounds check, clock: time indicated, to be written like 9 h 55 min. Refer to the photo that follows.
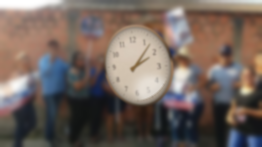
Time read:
2 h 07 min
